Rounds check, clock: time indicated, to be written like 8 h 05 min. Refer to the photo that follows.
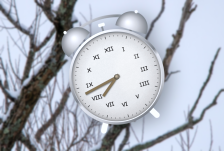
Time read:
7 h 43 min
